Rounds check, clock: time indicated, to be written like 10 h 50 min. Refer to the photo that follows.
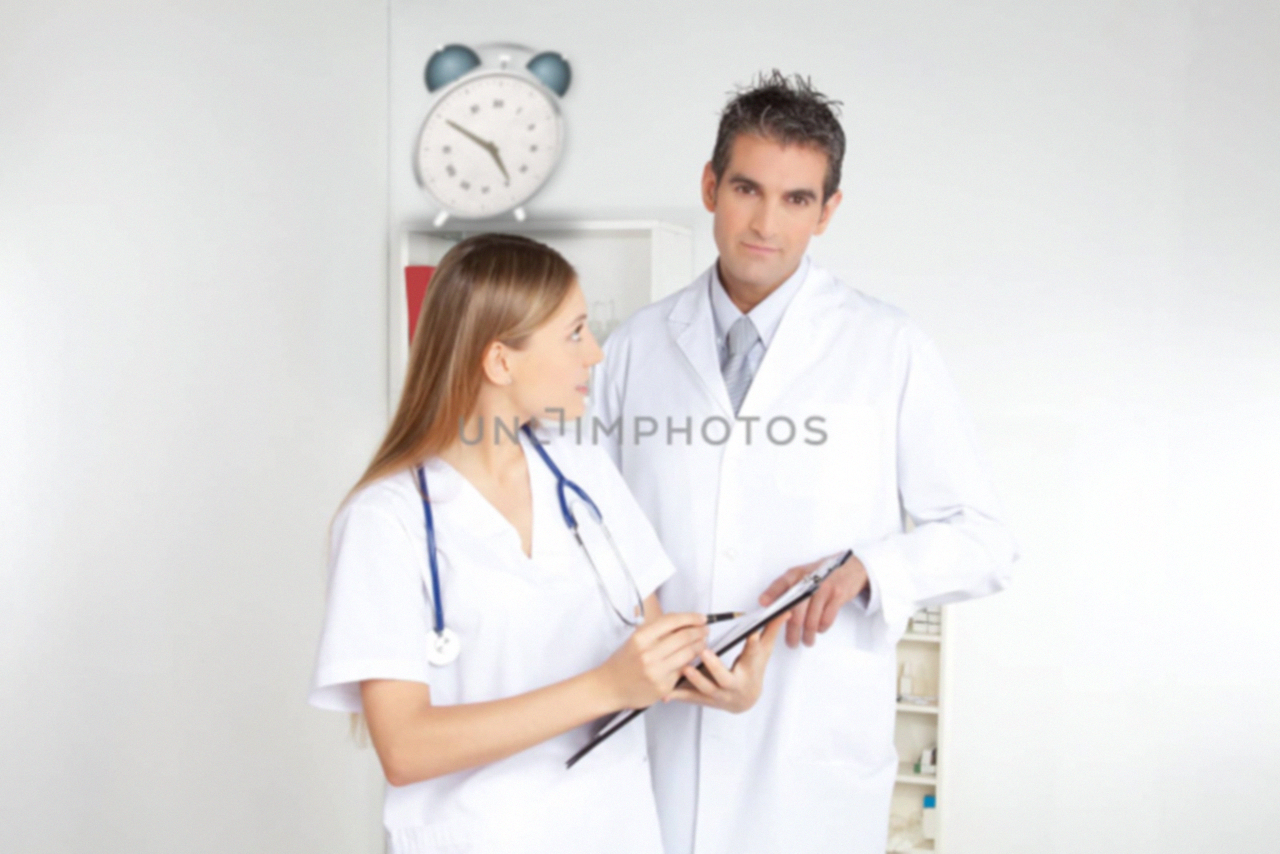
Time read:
4 h 50 min
